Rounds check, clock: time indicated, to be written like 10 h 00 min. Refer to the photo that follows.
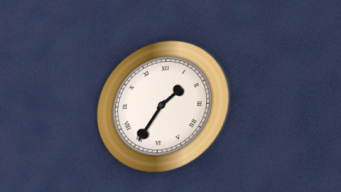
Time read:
1 h 35 min
